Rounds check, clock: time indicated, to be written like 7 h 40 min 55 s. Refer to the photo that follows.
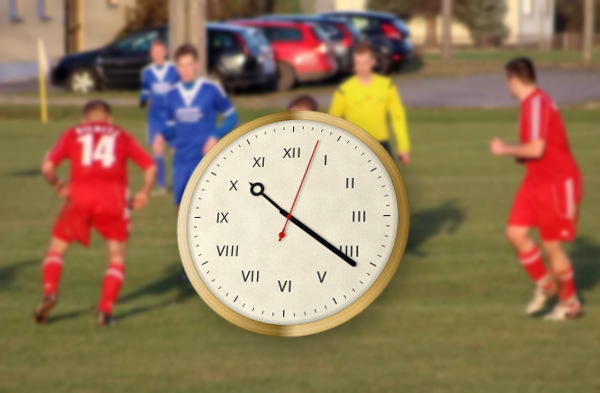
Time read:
10 h 21 min 03 s
